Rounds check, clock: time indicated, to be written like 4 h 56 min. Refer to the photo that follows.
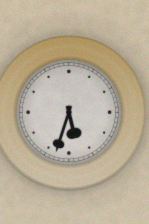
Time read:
5 h 33 min
